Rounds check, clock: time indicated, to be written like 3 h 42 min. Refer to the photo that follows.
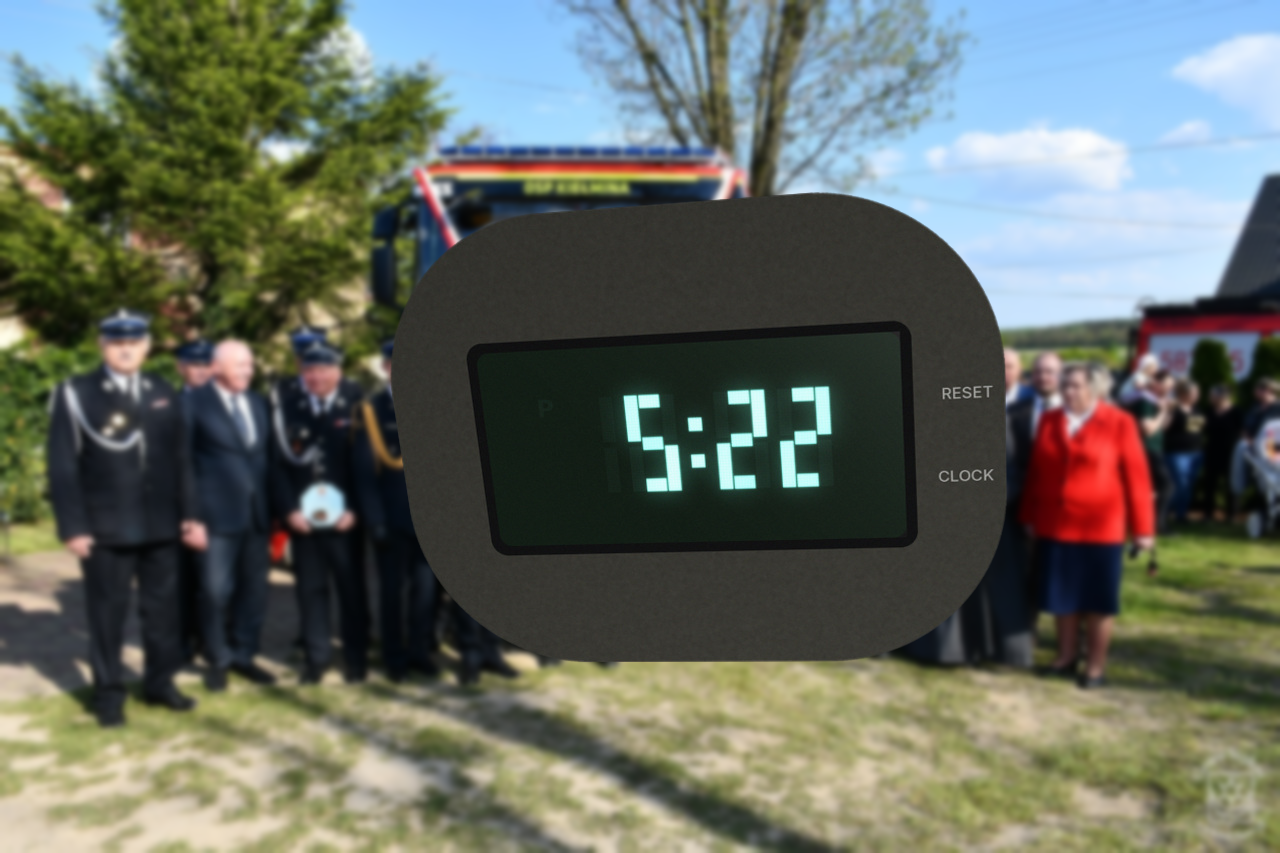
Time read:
5 h 22 min
